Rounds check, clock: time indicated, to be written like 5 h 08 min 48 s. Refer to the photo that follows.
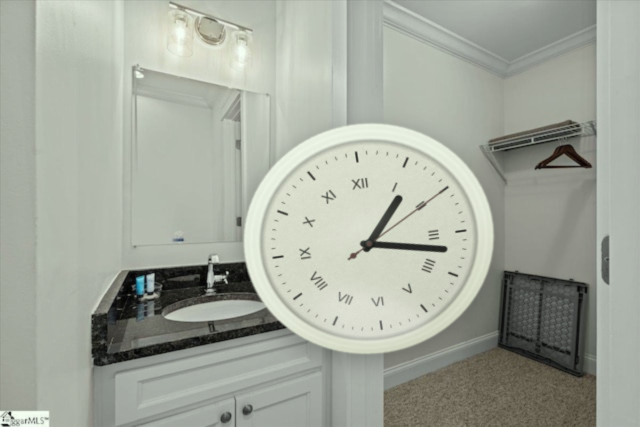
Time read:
1 h 17 min 10 s
